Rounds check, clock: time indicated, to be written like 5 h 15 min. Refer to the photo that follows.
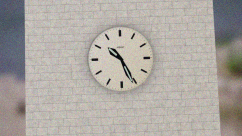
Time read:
10 h 26 min
